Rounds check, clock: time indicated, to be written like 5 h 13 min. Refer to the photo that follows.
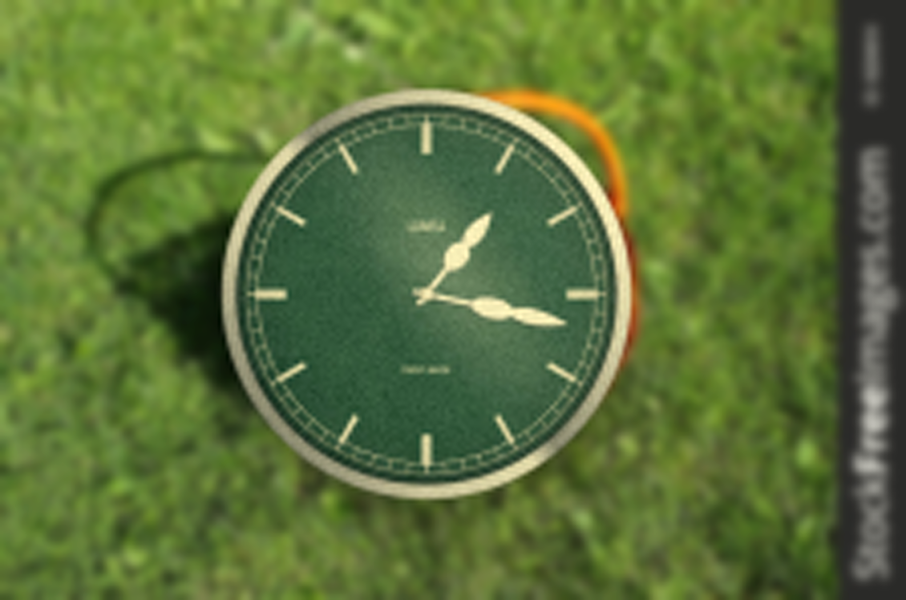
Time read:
1 h 17 min
